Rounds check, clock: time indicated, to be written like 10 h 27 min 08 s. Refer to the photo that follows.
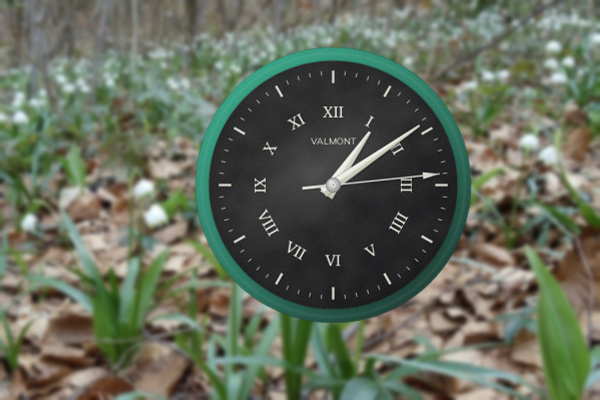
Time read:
1 h 09 min 14 s
